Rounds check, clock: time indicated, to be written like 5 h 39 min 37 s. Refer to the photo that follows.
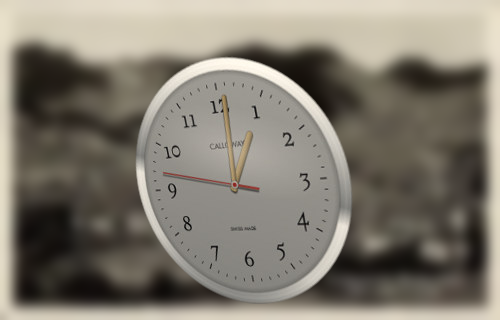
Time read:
1 h 00 min 47 s
